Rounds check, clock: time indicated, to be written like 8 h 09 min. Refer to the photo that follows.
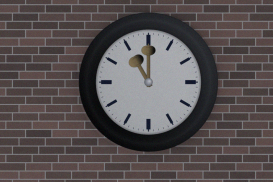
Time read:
11 h 00 min
